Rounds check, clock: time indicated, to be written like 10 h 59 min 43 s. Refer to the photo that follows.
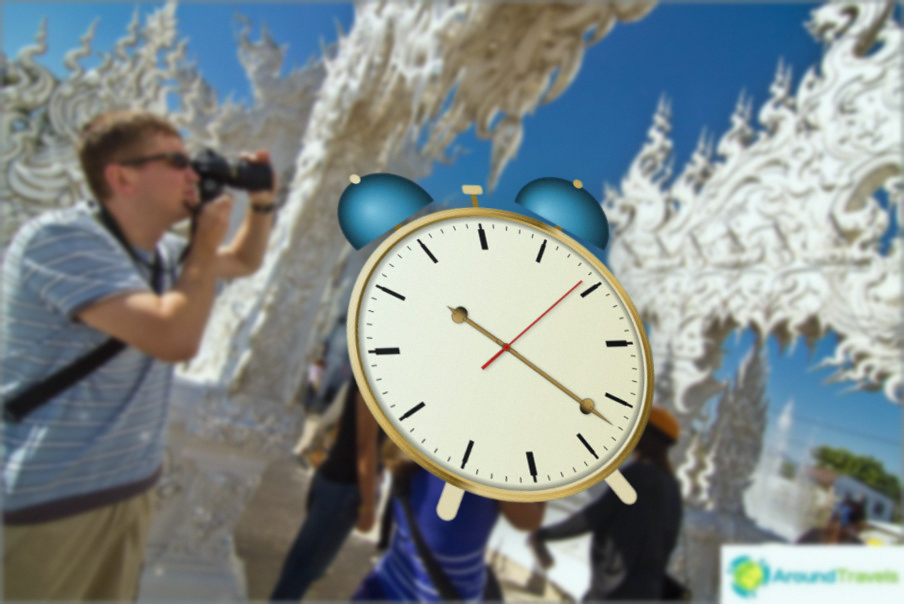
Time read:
10 h 22 min 09 s
